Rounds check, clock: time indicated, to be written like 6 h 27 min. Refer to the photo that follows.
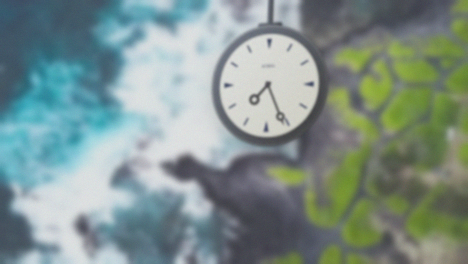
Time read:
7 h 26 min
